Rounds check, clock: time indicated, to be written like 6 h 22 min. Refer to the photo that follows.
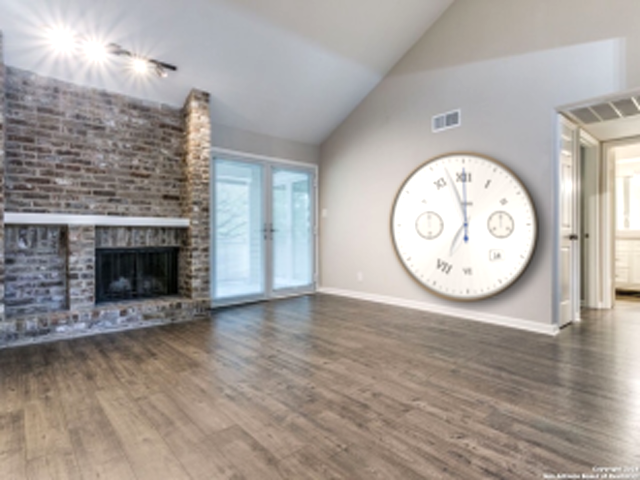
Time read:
6 h 57 min
